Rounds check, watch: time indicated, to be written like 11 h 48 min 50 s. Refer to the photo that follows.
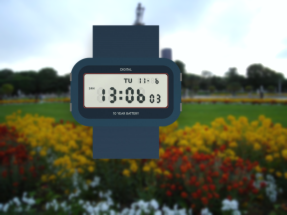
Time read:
13 h 06 min 03 s
